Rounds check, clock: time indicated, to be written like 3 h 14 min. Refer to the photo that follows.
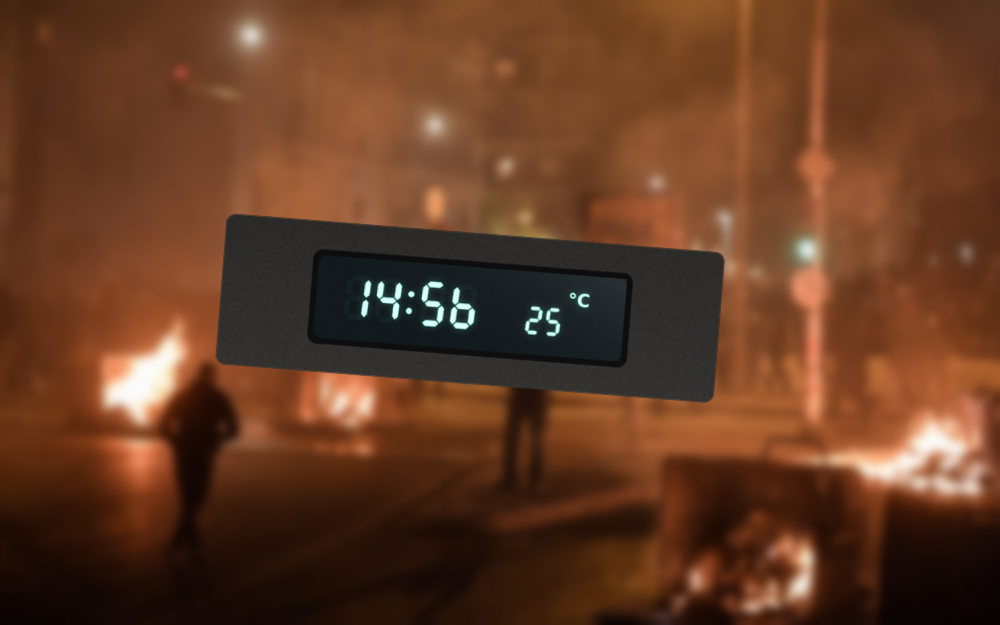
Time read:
14 h 56 min
